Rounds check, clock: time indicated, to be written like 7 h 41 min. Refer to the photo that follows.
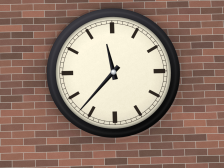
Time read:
11 h 37 min
